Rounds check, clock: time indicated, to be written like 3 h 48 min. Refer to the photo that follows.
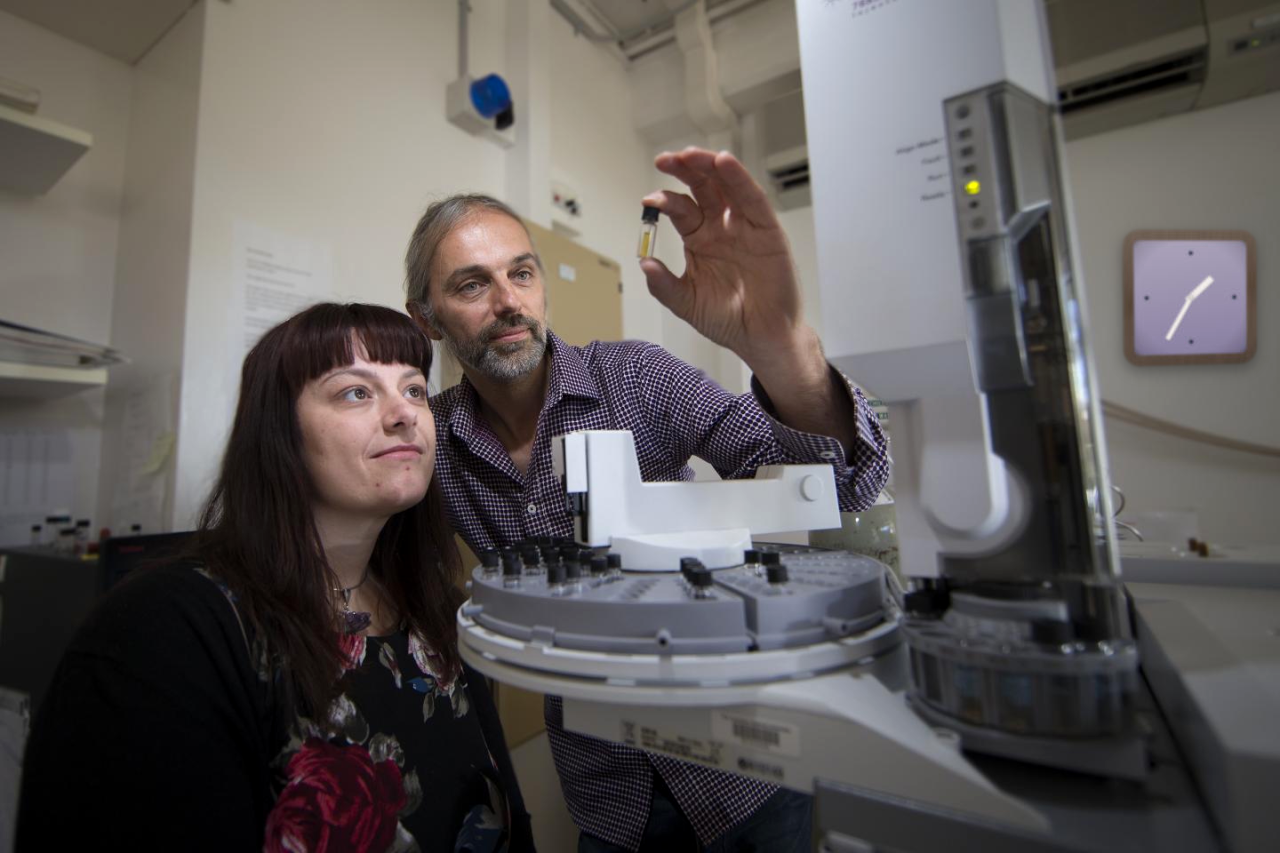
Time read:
1 h 35 min
